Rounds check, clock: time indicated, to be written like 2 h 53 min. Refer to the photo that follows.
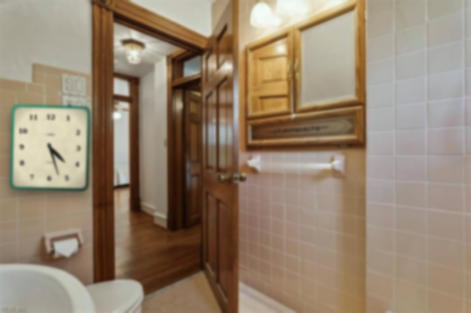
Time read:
4 h 27 min
